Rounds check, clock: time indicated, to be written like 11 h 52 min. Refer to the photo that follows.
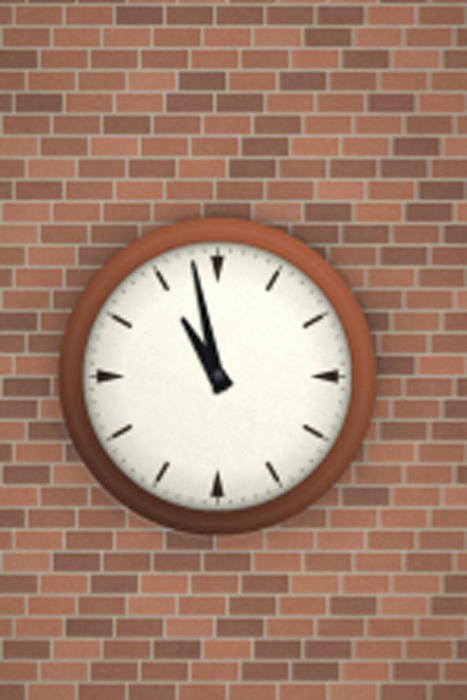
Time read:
10 h 58 min
